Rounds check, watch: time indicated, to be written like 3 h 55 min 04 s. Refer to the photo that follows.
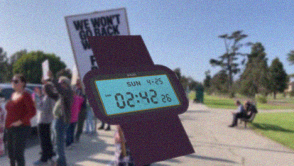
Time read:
2 h 42 min 26 s
